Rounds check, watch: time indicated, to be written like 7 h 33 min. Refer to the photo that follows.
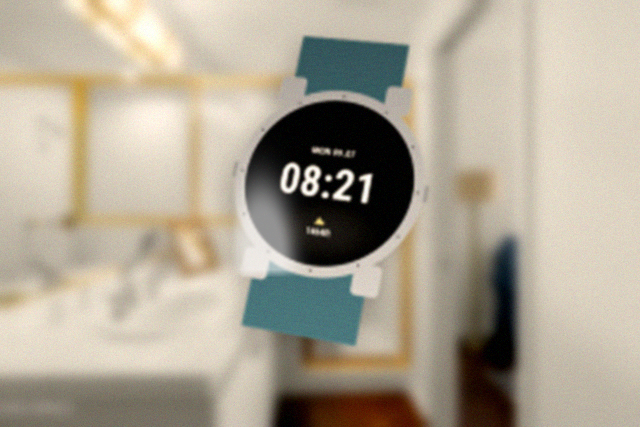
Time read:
8 h 21 min
